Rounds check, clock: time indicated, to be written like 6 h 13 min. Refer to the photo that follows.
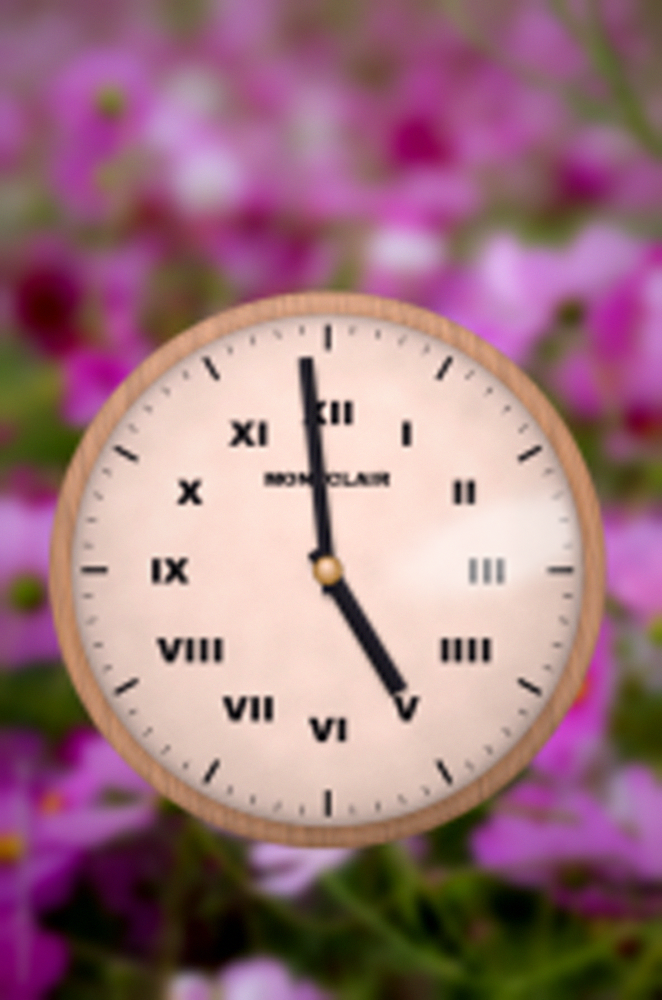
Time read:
4 h 59 min
